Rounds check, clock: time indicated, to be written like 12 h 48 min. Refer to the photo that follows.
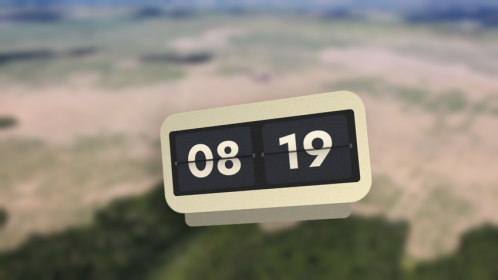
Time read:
8 h 19 min
